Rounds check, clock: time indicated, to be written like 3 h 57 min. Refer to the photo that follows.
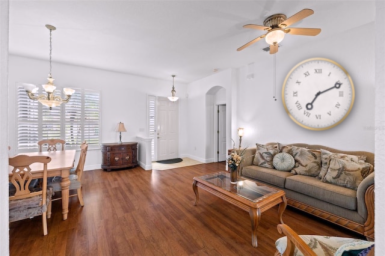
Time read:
7 h 11 min
